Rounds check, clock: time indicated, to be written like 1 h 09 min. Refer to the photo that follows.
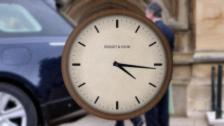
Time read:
4 h 16 min
